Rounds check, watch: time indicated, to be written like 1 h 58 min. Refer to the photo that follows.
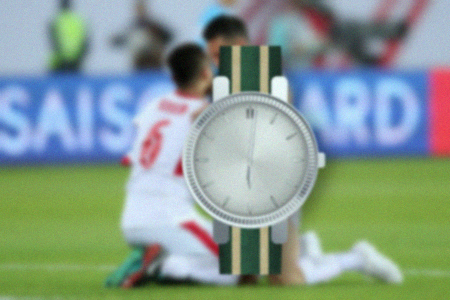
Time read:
6 h 01 min
